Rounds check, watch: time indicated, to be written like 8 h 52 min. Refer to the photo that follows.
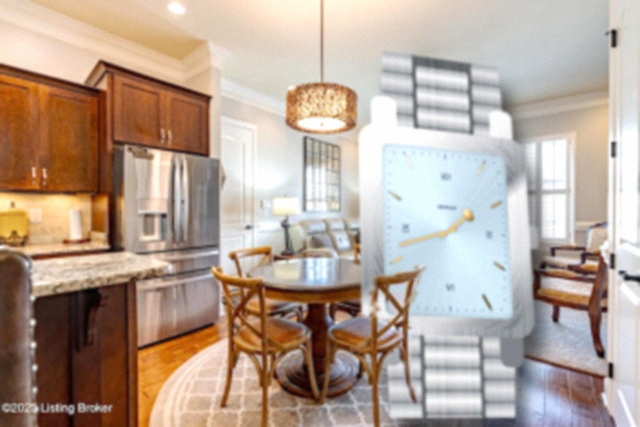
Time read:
1 h 42 min
